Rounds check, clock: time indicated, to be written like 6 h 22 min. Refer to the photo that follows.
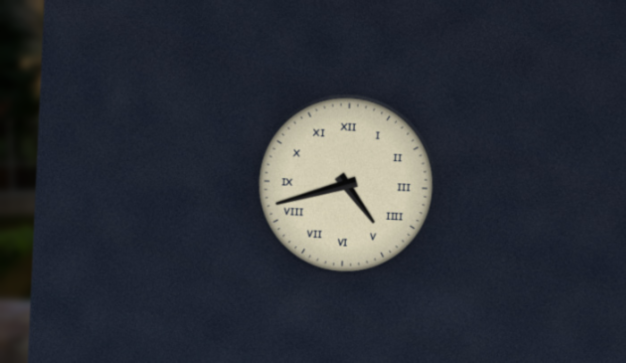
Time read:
4 h 42 min
